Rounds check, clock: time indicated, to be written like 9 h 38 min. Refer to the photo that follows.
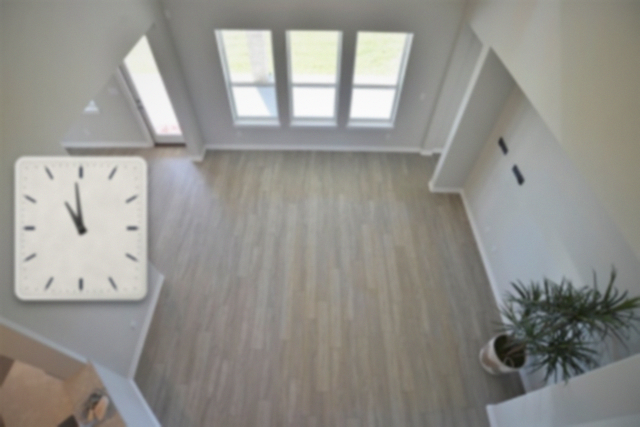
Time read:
10 h 59 min
